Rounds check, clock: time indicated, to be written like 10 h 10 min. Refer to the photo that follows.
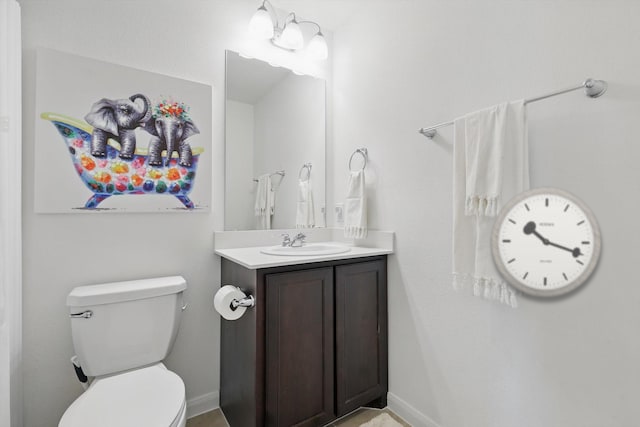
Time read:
10 h 18 min
